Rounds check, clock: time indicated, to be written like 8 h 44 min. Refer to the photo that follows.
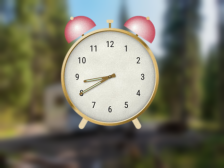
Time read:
8 h 40 min
